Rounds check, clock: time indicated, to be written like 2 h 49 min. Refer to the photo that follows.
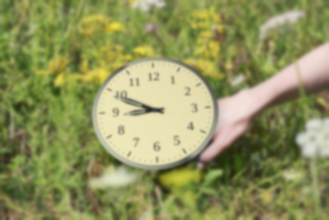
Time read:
8 h 49 min
